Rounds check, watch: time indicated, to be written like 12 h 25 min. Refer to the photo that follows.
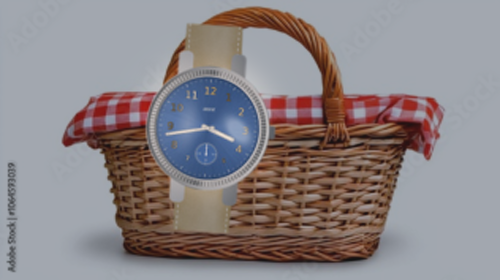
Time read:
3 h 43 min
